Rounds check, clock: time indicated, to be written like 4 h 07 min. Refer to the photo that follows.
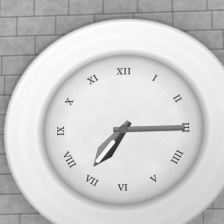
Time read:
7 h 15 min
